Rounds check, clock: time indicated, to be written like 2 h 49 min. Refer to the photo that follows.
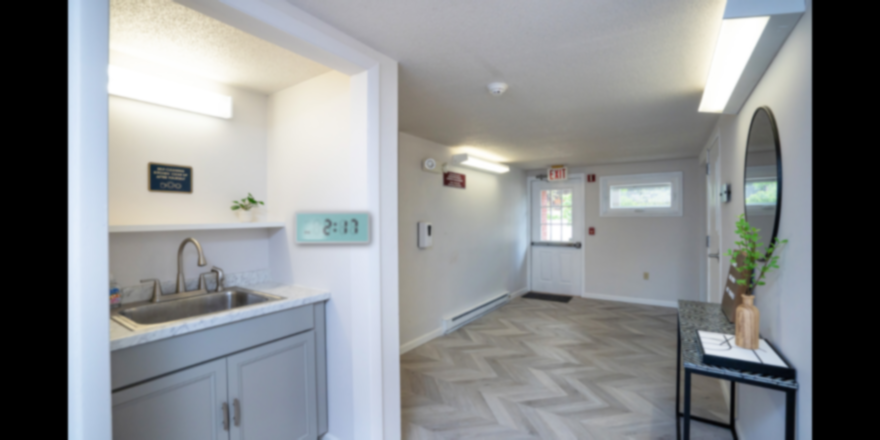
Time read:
2 h 17 min
